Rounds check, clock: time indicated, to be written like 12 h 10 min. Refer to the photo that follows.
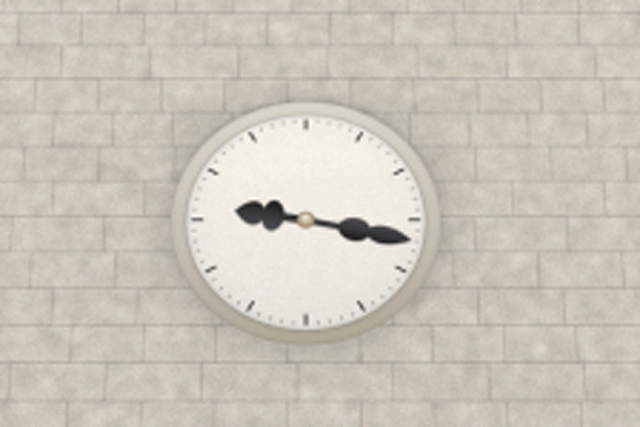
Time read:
9 h 17 min
